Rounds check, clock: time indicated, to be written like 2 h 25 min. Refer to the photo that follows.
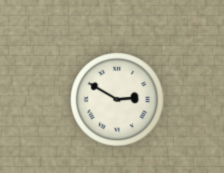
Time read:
2 h 50 min
